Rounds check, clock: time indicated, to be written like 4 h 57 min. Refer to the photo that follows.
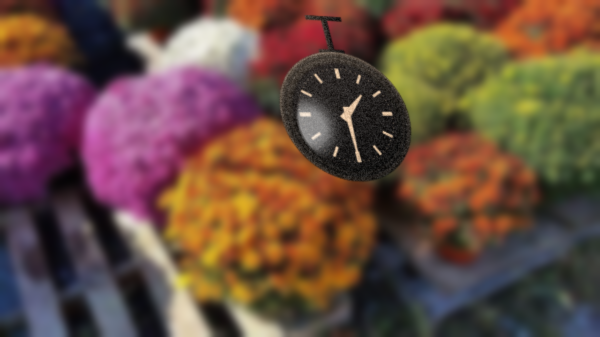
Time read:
1 h 30 min
